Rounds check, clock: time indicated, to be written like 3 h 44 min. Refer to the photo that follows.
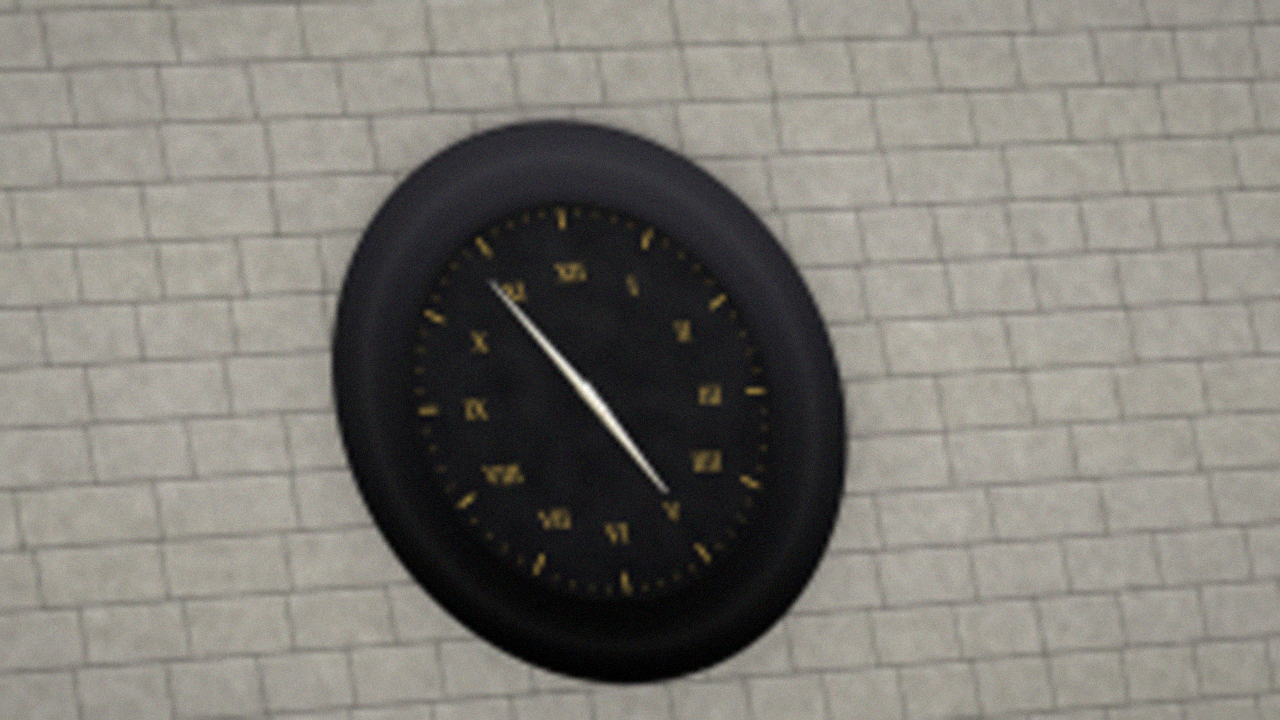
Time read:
4 h 54 min
